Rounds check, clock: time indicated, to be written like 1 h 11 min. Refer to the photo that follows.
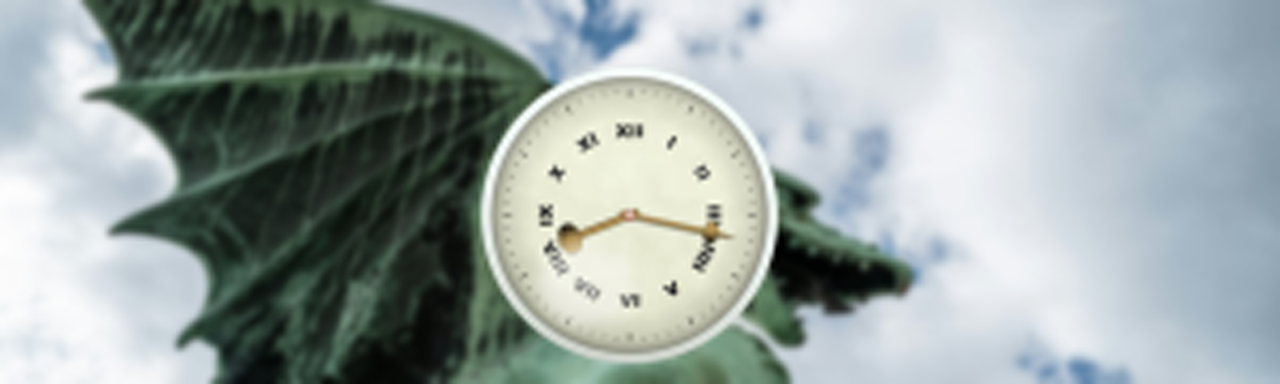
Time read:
8 h 17 min
